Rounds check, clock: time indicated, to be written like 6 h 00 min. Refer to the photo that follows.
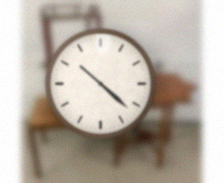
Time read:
10 h 22 min
